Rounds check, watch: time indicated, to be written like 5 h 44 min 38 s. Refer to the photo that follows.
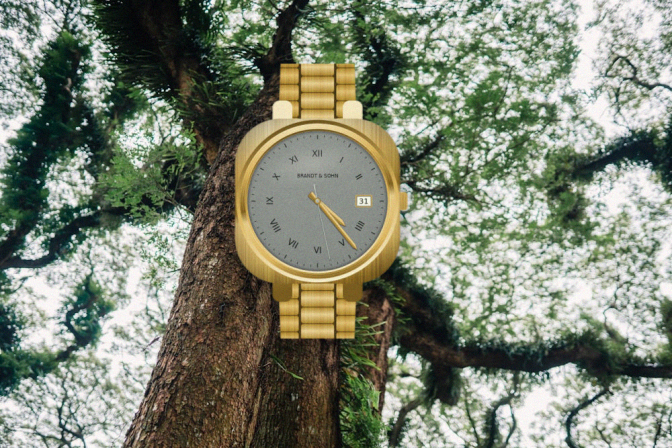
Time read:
4 h 23 min 28 s
